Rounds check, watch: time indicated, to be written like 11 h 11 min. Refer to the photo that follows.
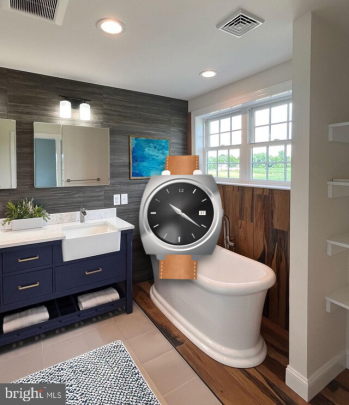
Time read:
10 h 21 min
